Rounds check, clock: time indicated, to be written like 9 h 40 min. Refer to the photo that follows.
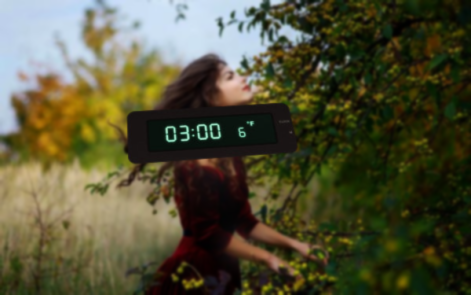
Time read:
3 h 00 min
